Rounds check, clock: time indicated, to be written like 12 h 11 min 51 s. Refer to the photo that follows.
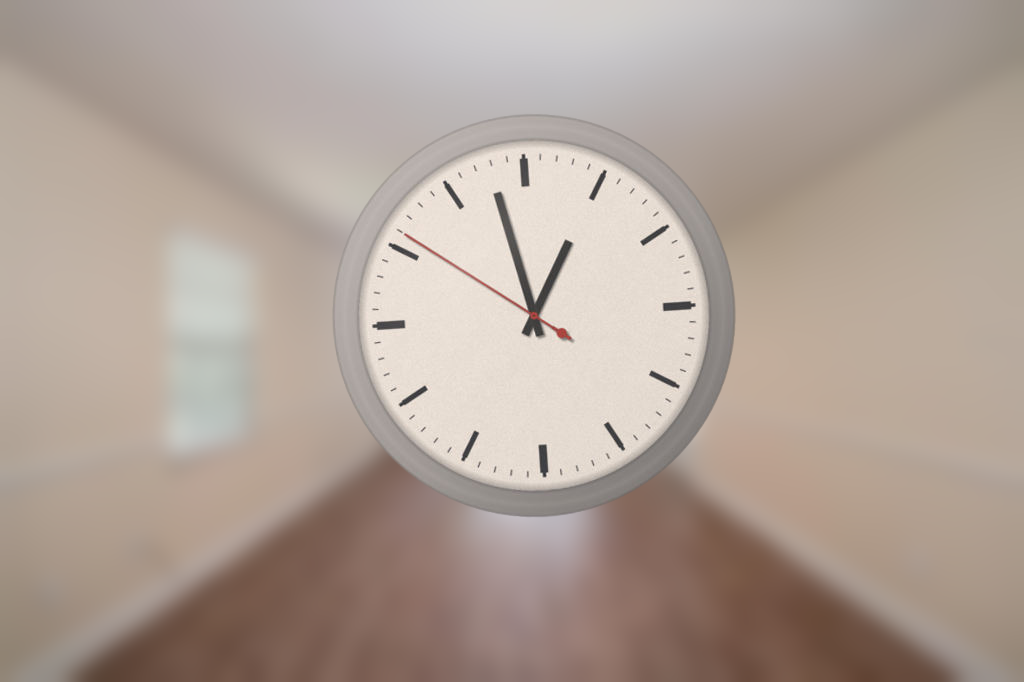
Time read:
12 h 57 min 51 s
